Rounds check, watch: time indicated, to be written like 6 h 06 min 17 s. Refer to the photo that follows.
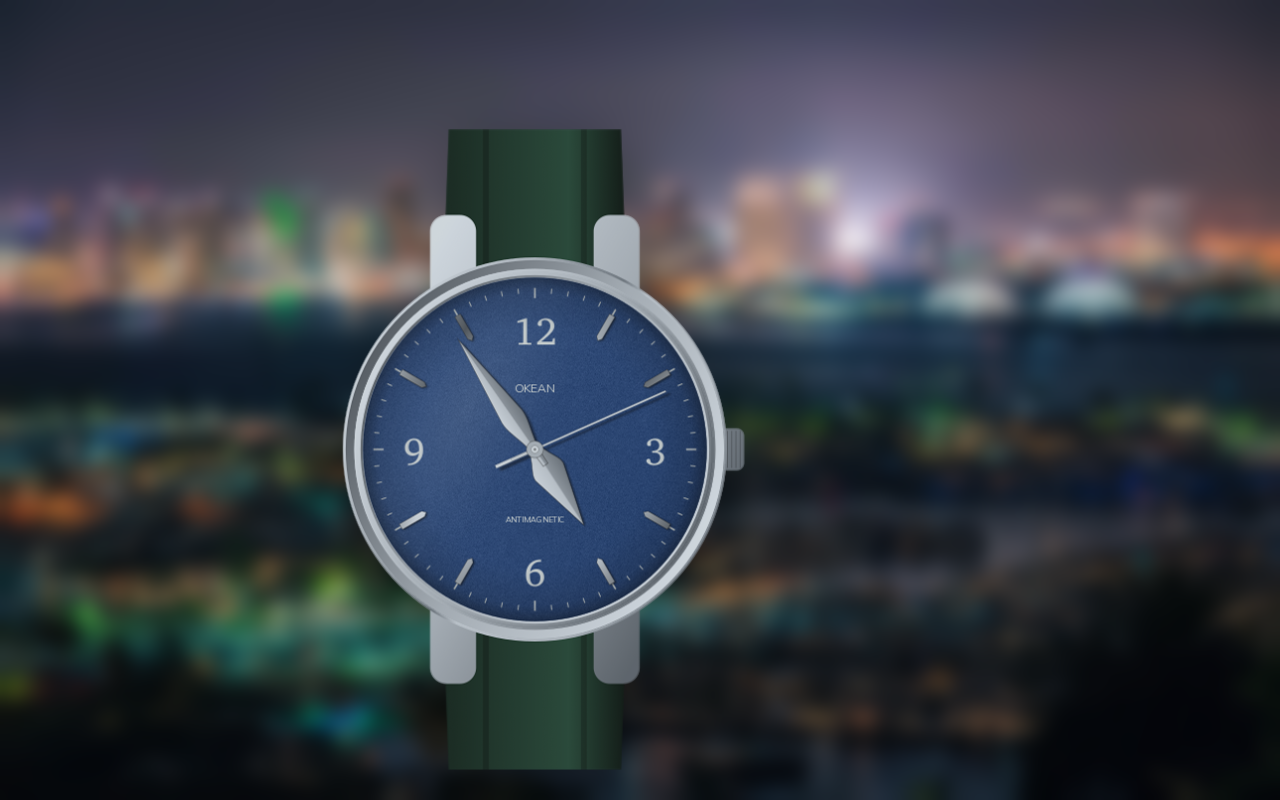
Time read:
4 h 54 min 11 s
